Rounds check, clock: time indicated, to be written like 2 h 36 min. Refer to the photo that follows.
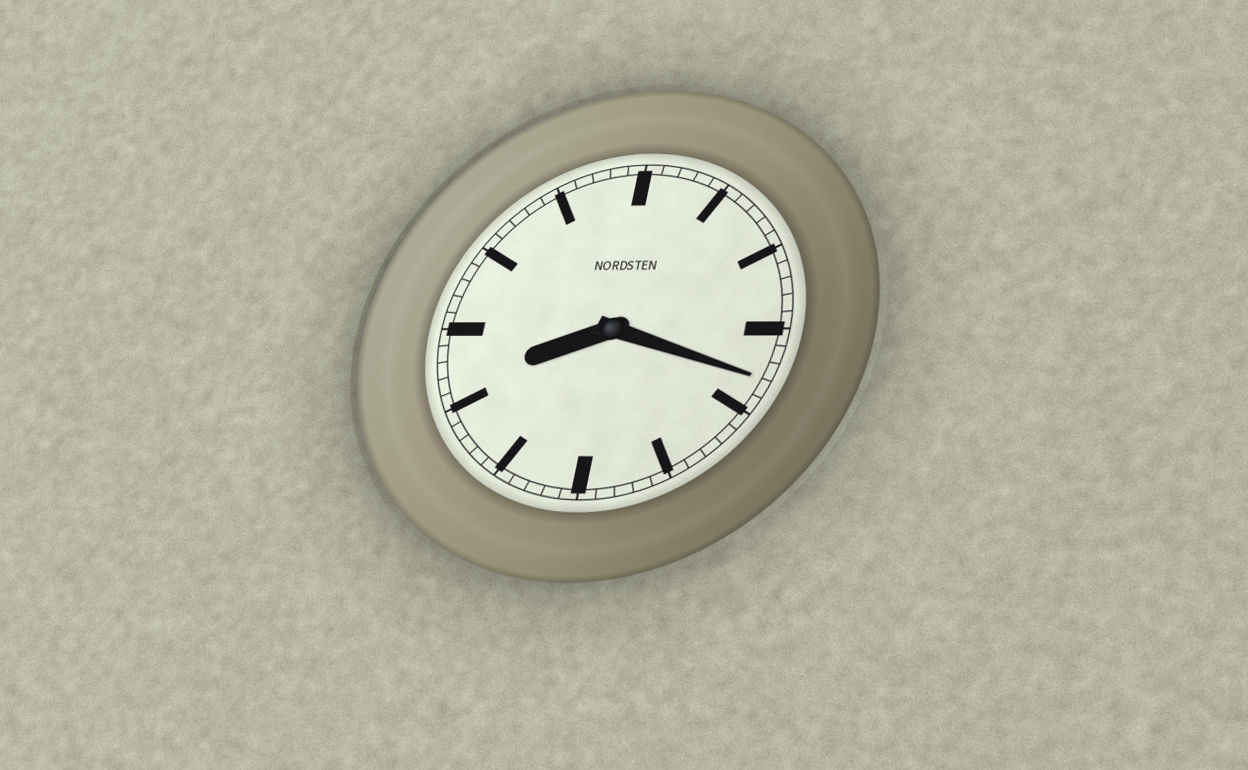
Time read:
8 h 18 min
